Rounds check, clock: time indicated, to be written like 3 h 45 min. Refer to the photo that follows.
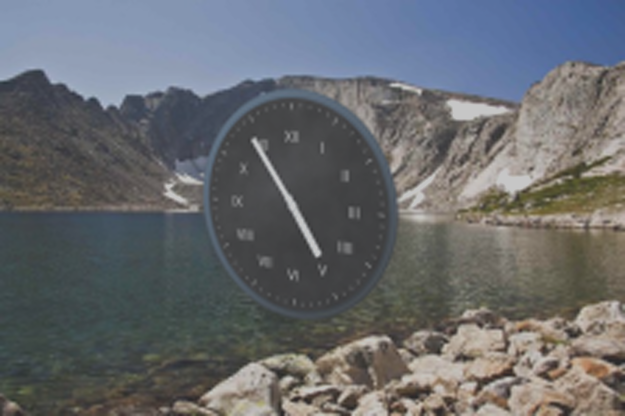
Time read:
4 h 54 min
